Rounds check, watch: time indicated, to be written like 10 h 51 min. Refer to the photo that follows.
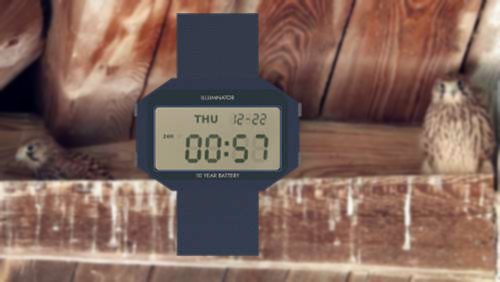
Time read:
0 h 57 min
